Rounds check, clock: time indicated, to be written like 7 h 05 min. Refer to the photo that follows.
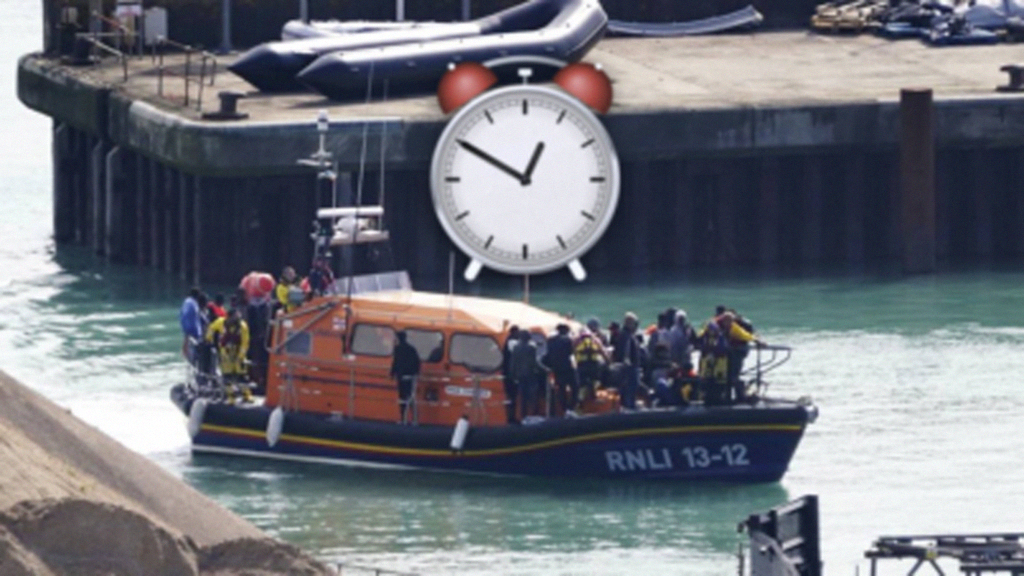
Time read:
12 h 50 min
